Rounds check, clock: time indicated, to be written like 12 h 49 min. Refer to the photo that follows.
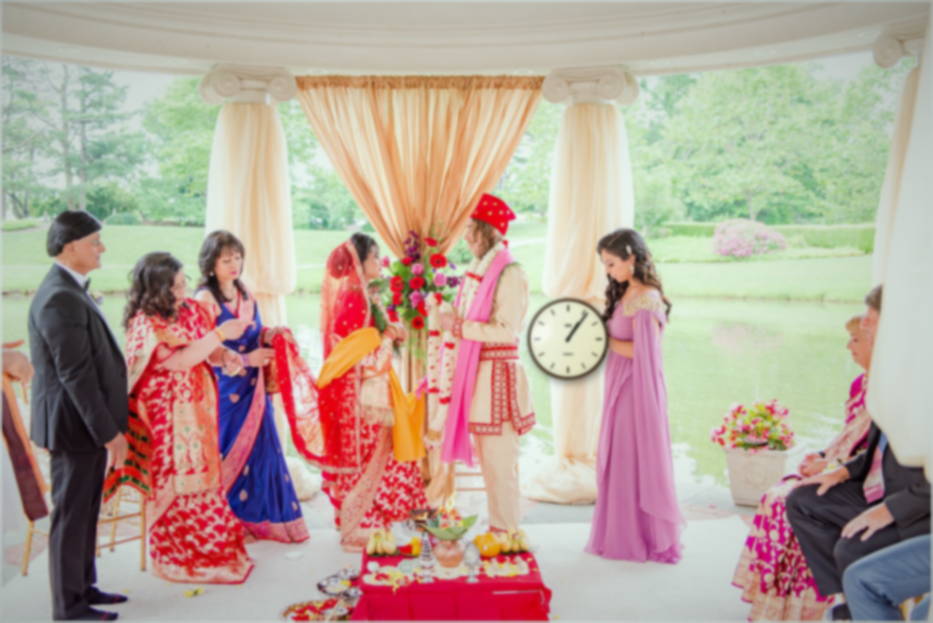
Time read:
1 h 06 min
